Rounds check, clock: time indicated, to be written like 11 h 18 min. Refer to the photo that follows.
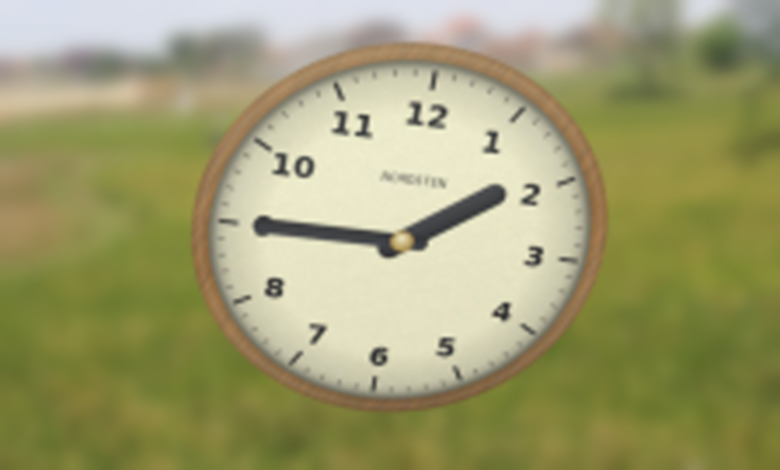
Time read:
1 h 45 min
